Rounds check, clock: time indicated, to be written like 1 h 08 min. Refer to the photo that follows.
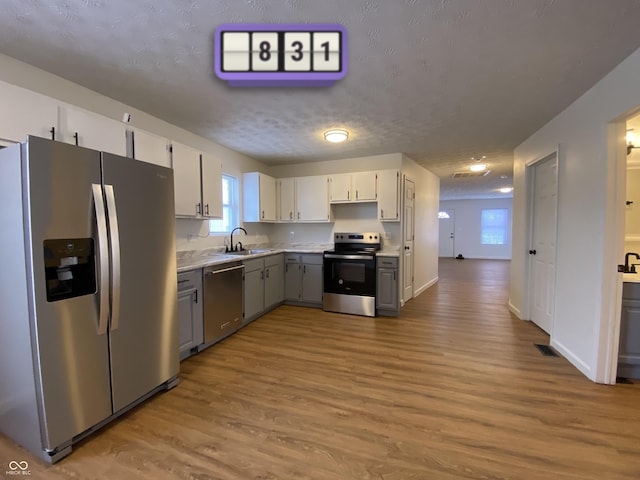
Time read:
8 h 31 min
